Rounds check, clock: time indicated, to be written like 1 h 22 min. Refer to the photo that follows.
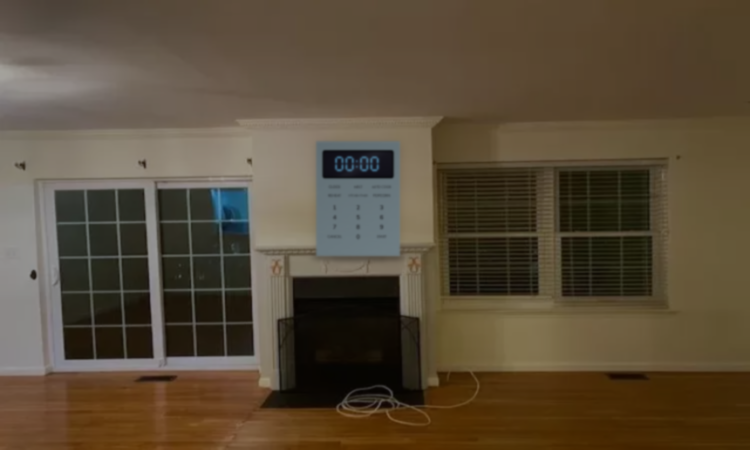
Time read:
0 h 00 min
